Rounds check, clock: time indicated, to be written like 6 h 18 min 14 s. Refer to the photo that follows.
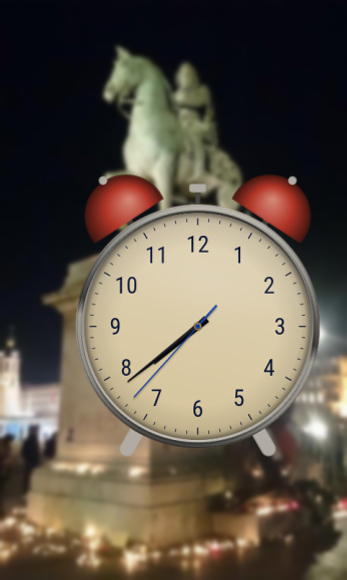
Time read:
7 h 38 min 37 s
